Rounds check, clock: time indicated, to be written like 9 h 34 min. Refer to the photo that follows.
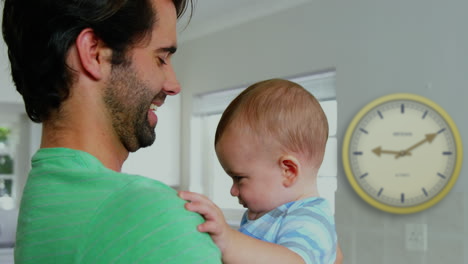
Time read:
9 h 10 min
